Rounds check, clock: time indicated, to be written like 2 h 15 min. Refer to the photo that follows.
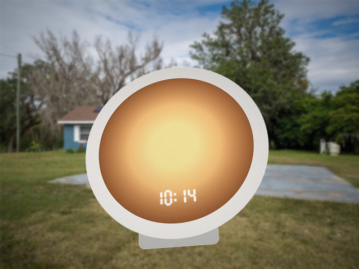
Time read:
10 h 14 min
